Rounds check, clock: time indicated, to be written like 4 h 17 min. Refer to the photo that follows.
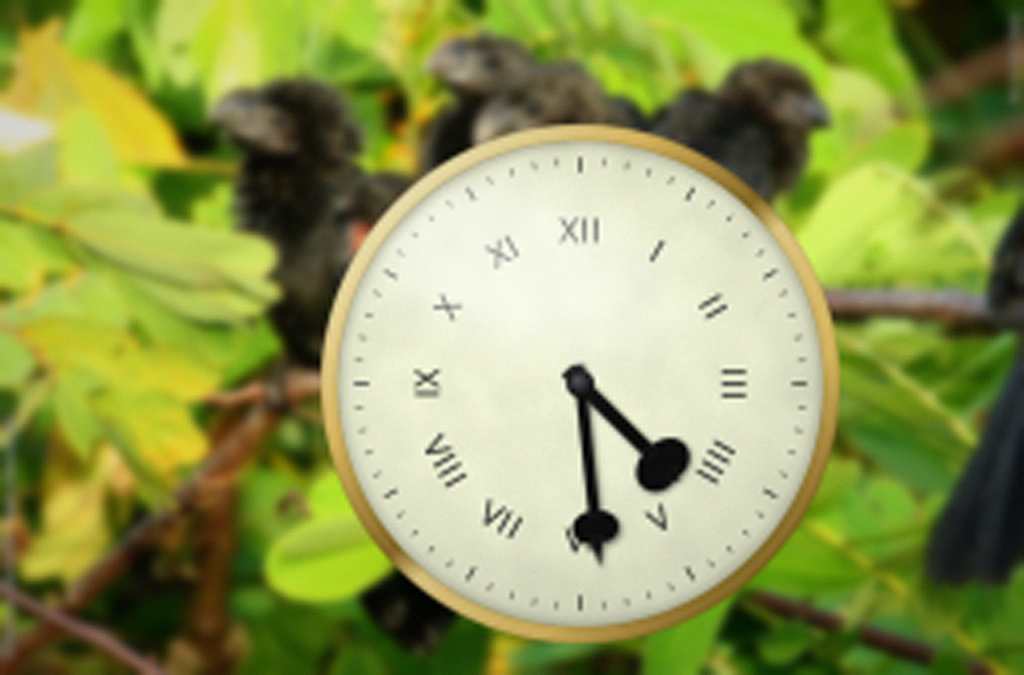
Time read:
4 h 29 min
